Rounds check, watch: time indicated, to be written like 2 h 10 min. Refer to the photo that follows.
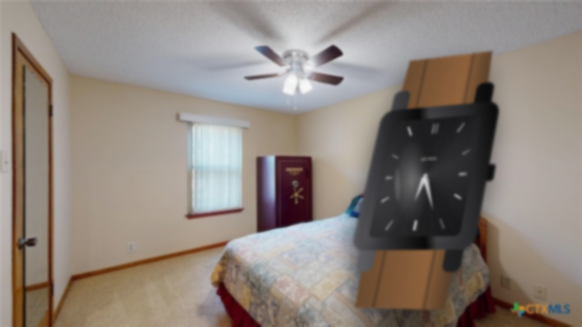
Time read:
6 h 26 min
